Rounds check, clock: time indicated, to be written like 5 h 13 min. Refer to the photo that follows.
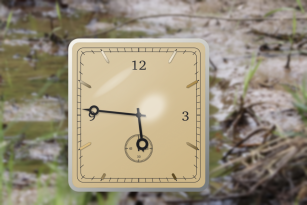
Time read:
5 h 46 min
